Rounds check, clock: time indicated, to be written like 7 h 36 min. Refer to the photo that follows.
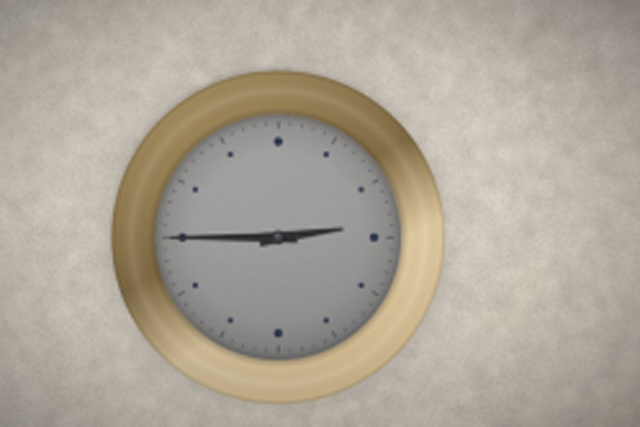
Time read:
2 h 45 min
